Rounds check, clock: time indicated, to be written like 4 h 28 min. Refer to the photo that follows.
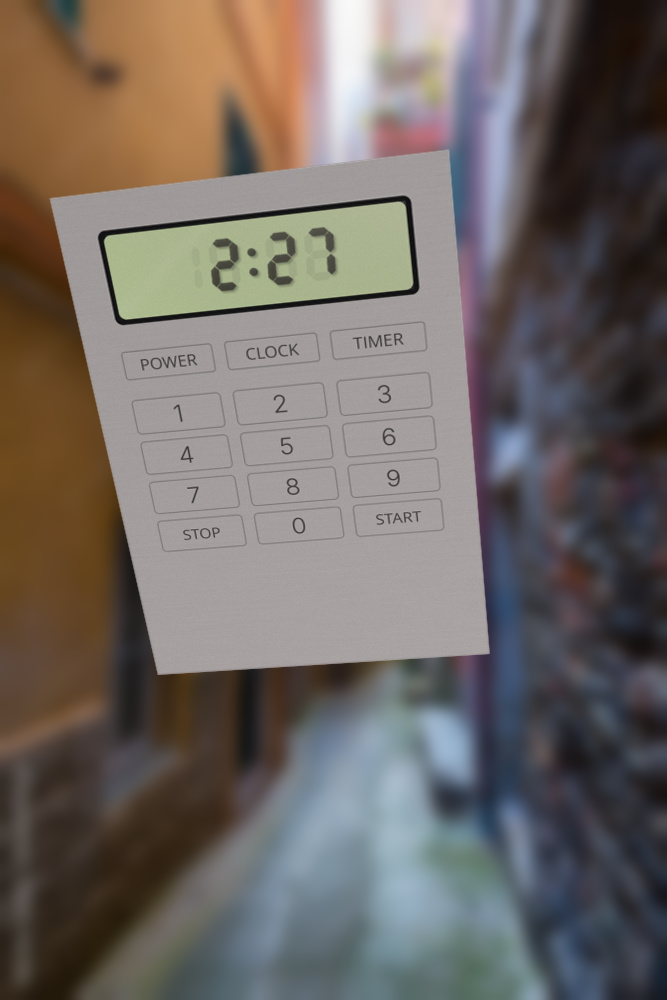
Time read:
2 h 27 min
